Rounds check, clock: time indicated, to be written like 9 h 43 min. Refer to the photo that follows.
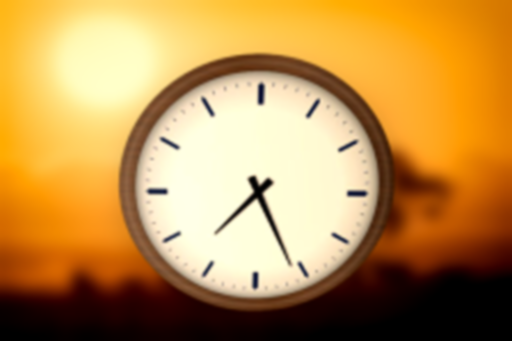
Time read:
7 h 26 min
